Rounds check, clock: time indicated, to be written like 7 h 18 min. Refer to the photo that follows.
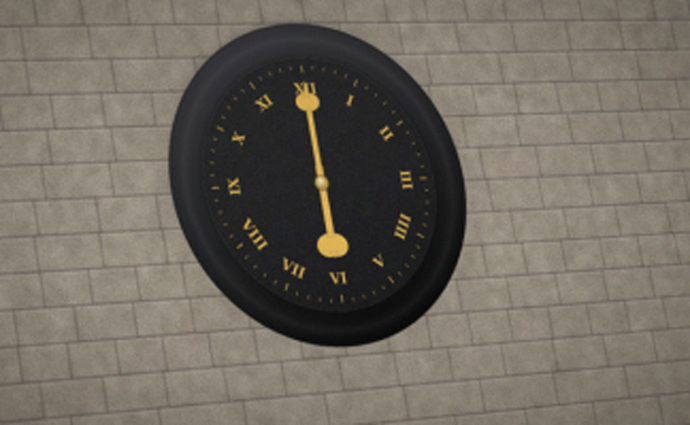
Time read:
6 h 00 min
